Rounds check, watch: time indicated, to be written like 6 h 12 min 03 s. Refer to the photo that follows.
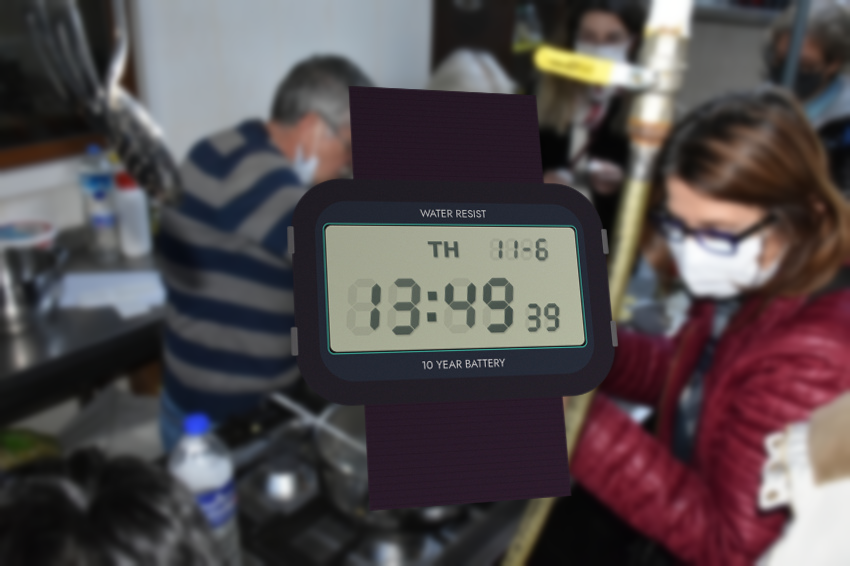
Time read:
13 h 49 min 39 s
